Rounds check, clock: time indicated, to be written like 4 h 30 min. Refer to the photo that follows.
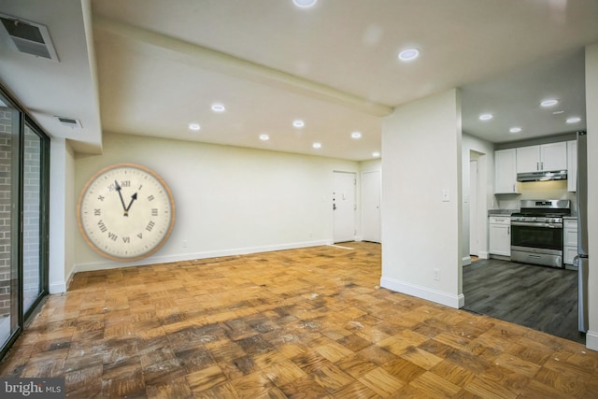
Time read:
12 h 57 min
